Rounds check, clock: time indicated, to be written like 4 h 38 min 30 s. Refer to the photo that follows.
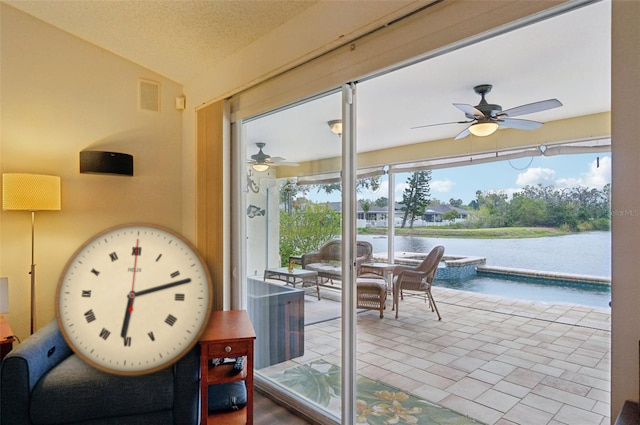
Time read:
6 h 12 min 00 s
